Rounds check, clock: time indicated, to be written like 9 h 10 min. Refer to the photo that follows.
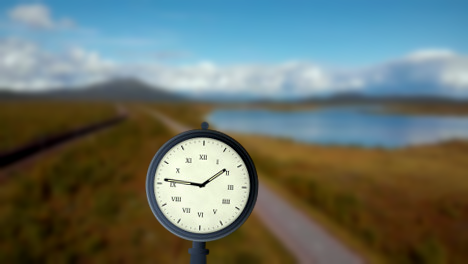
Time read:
1 h 46 min
